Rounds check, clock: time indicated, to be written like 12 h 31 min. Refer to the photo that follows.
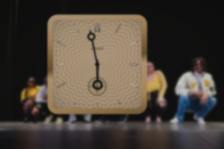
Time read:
5 h 58 min
